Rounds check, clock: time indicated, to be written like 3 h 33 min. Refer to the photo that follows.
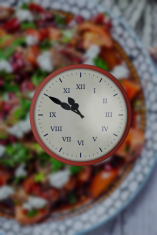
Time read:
10 h 50 min
